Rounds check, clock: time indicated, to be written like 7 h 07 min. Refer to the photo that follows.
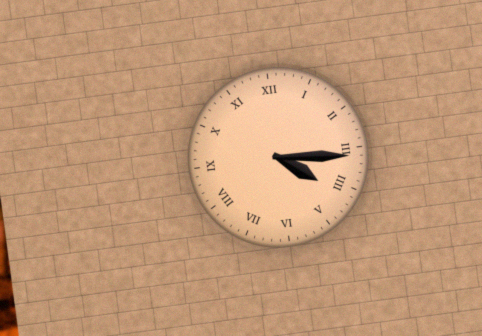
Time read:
4 h 16 min
